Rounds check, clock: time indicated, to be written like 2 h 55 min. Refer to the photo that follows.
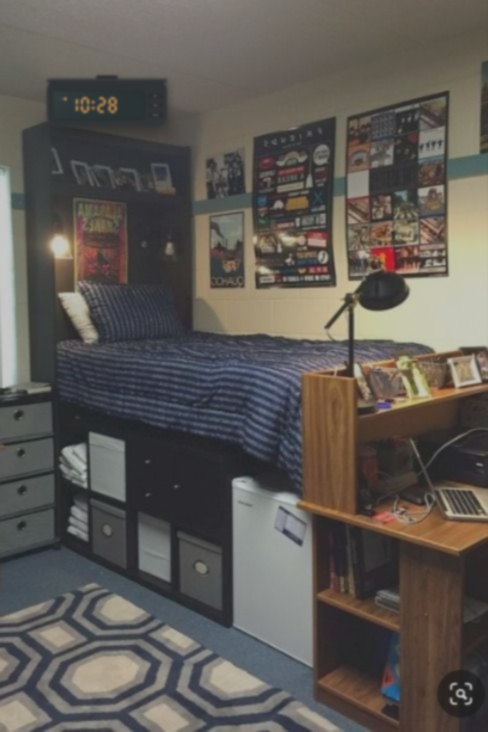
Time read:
10 h 28 min
